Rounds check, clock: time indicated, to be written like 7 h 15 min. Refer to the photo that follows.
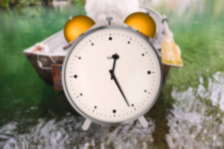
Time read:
12 h 26 min
